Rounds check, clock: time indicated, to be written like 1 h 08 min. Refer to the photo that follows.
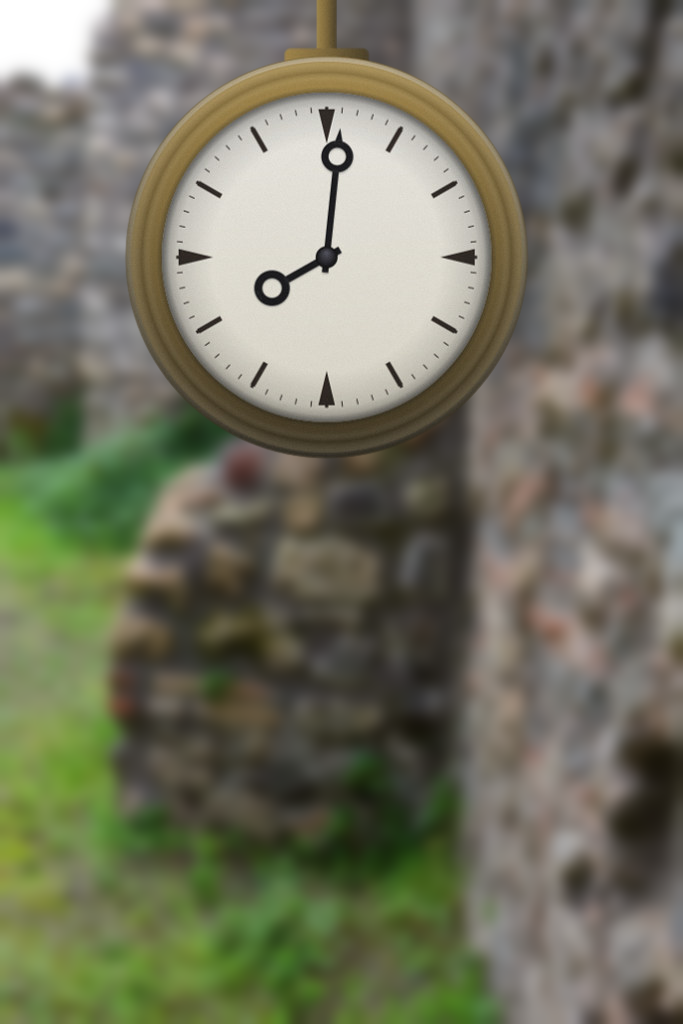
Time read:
8 h 01 min
